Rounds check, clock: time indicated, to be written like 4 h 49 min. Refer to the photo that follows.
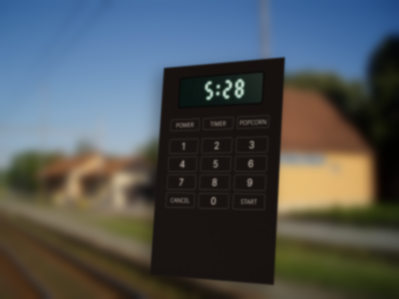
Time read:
5 h 28 min
